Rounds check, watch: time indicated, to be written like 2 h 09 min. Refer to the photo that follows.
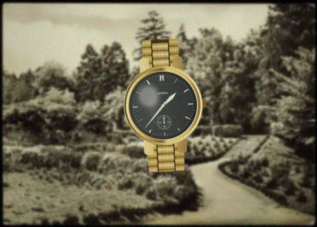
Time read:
1 h 37 min
